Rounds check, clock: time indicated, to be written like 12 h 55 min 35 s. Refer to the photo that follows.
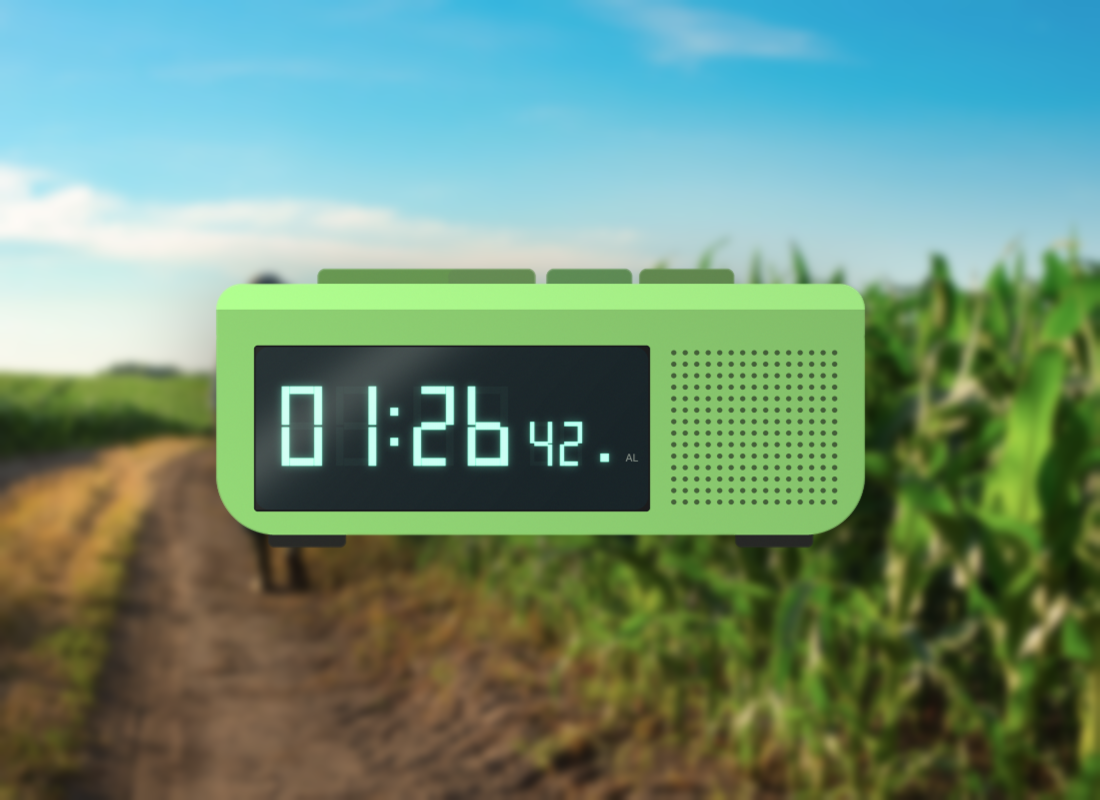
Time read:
1 h 26 min 42 s
